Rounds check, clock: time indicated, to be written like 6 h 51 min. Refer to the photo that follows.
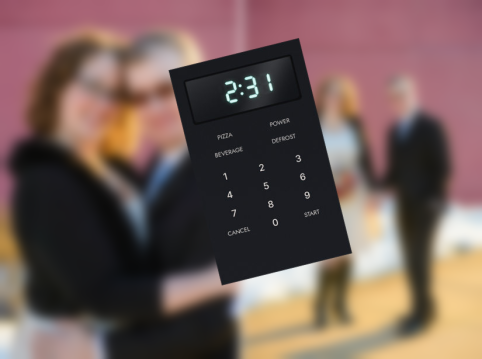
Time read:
2 h 31 min
